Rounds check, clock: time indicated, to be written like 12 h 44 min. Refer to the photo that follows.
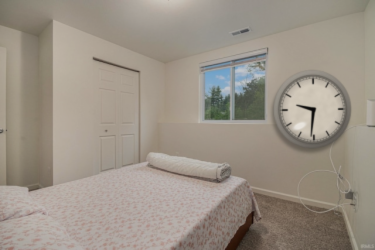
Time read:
9 h 31 min
